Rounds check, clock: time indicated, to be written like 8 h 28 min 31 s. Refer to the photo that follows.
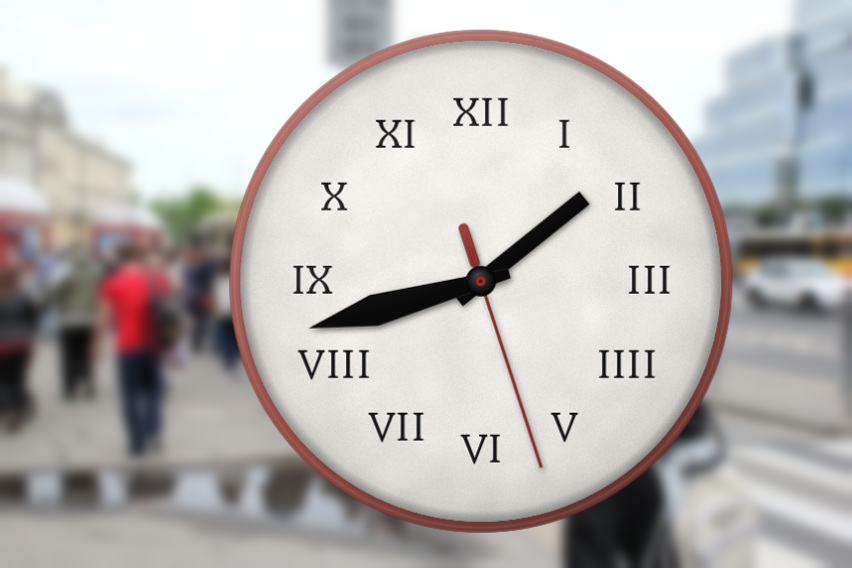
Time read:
1 h 42 min 27 s
